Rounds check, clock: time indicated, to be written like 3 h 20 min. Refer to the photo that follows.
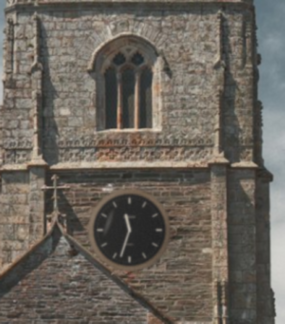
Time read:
11 h 33 min
